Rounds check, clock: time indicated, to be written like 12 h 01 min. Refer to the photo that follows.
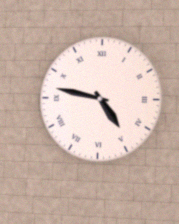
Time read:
4 h 47 min
